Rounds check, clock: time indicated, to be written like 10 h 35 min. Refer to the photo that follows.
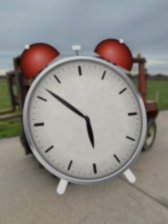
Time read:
5 h 52 min
